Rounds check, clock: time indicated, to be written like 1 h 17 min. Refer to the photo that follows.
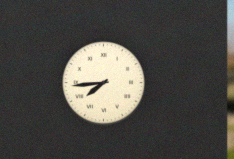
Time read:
7 h 44 min
